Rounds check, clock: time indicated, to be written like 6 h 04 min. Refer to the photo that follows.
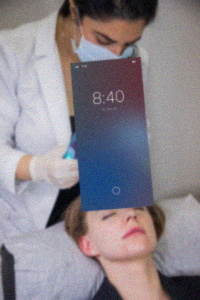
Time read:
8 h 40 min
